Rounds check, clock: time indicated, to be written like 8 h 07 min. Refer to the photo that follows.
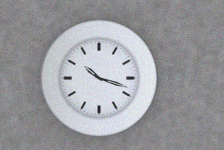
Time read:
10 h 18 min
